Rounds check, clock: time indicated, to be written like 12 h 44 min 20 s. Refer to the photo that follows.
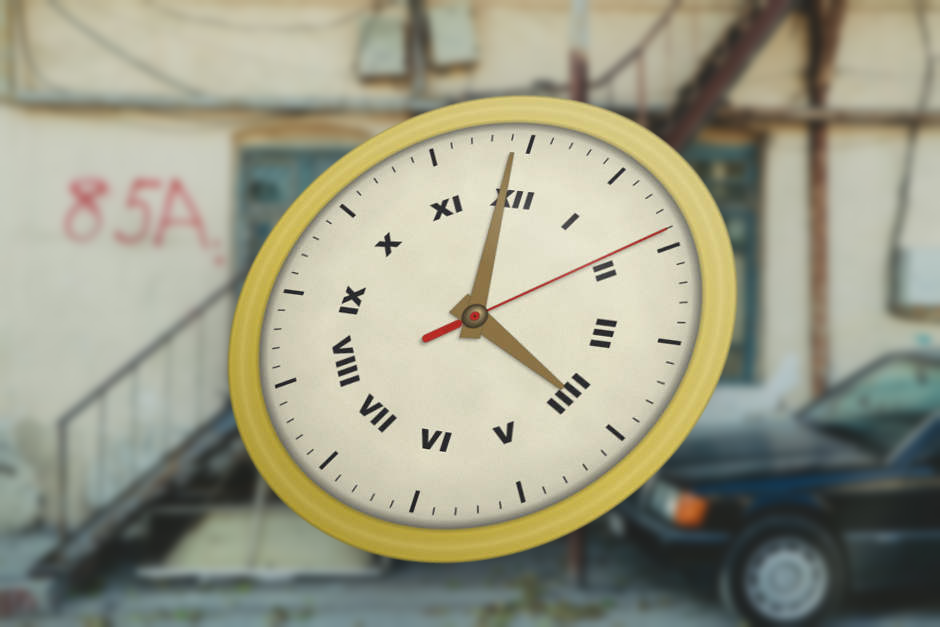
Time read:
3 h 59 min 09 s
